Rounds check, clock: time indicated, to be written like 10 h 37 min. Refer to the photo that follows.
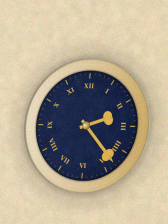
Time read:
2 h 23 min
